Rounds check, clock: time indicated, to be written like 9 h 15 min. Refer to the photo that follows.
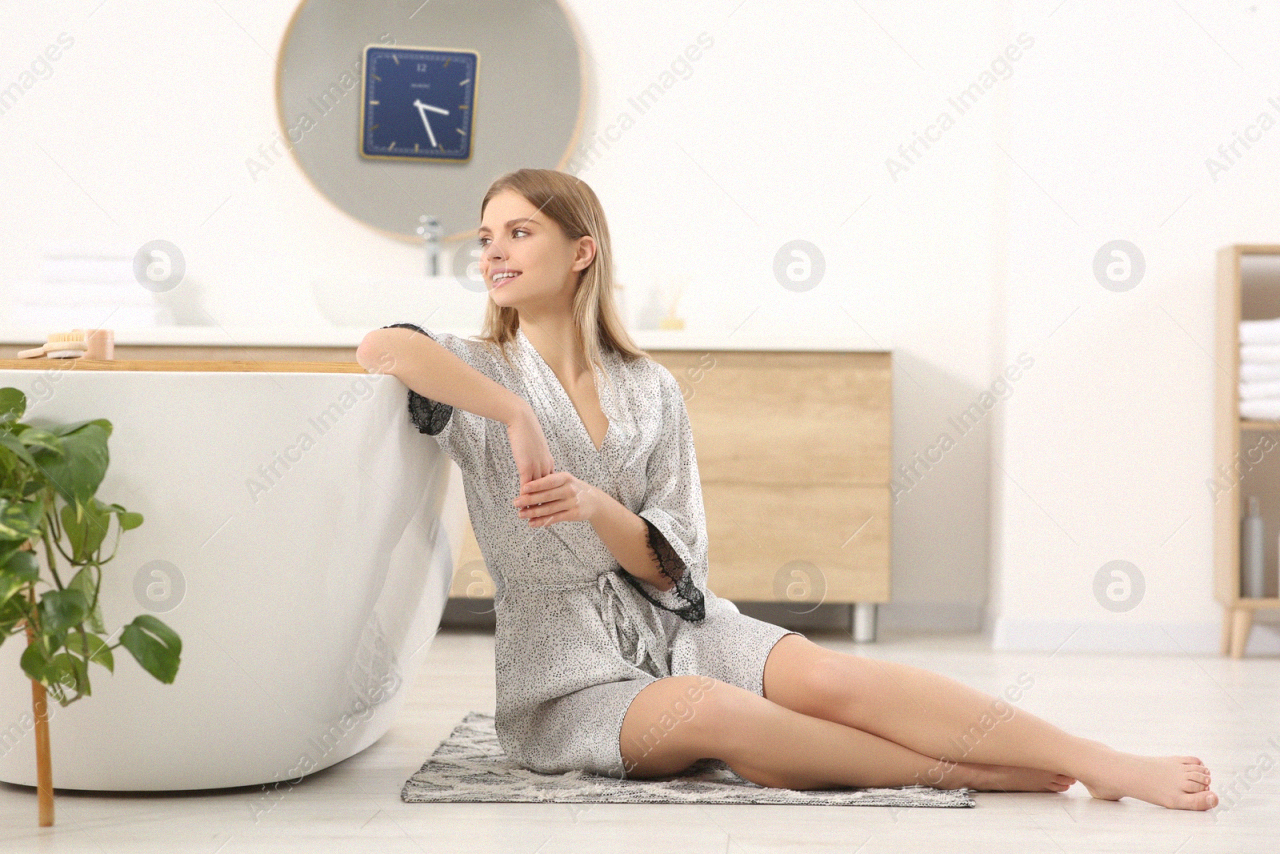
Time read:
3 h 26 min
